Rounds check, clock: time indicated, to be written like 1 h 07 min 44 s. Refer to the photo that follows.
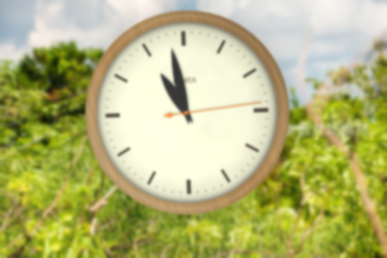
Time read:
10 h 58 min 14 s
